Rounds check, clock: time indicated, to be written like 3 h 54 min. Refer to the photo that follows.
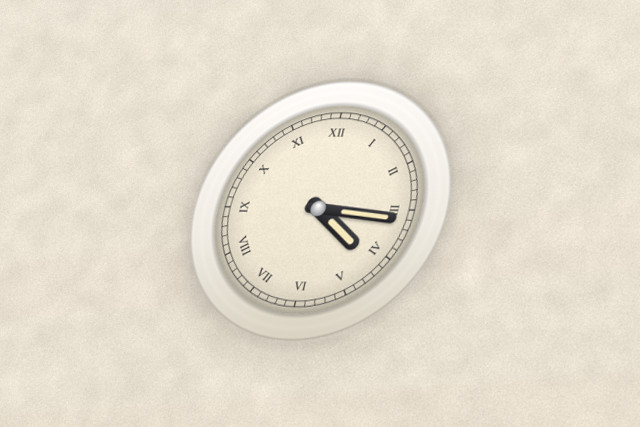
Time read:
4 h 16 min
